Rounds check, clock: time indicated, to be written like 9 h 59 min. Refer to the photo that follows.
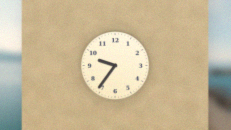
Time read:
9 h 36 min
